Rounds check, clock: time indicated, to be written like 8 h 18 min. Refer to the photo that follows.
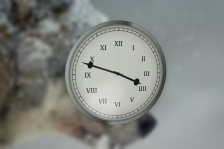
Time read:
3 h 48 min
